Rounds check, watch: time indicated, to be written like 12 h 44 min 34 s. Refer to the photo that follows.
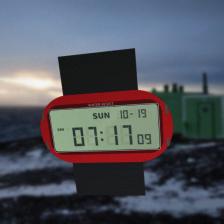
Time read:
7 h 17 min 09 s
